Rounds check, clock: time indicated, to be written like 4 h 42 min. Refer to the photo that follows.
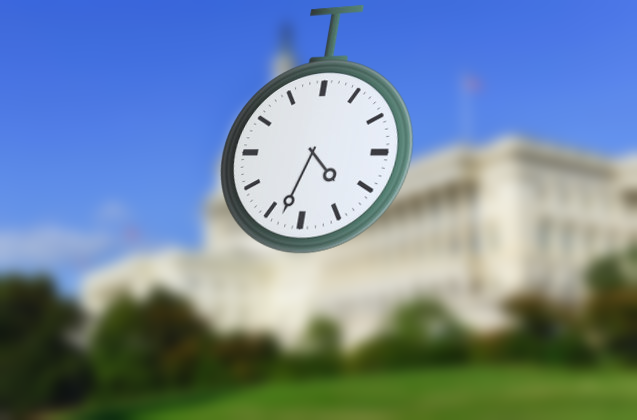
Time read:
4 h 33 min
